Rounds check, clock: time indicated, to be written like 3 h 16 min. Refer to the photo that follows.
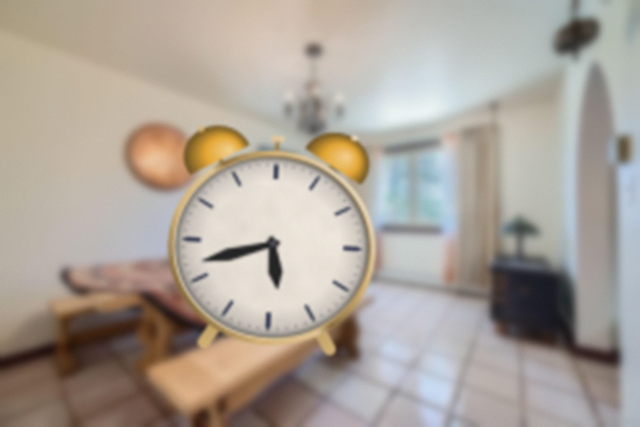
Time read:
5 h 42 min
